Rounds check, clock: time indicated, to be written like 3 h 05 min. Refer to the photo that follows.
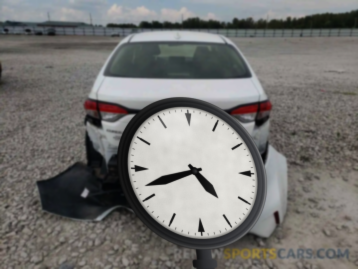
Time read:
4 h 42 min
